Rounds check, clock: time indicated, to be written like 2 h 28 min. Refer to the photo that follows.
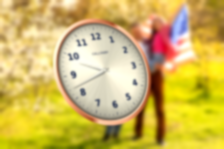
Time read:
9 h 42 min
